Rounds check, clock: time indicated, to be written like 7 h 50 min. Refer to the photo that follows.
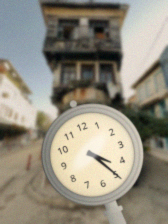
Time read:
4 h 25 min
